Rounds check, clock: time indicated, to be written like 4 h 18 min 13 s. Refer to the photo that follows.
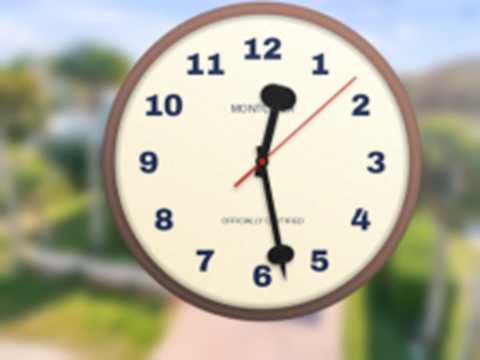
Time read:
12 h 28 min 08 s
